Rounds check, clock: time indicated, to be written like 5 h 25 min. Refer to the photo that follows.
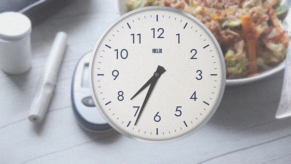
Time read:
7 h 34 min
